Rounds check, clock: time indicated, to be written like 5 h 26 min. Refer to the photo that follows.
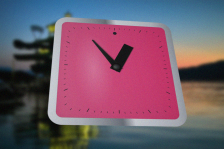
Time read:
12 h 54 min
